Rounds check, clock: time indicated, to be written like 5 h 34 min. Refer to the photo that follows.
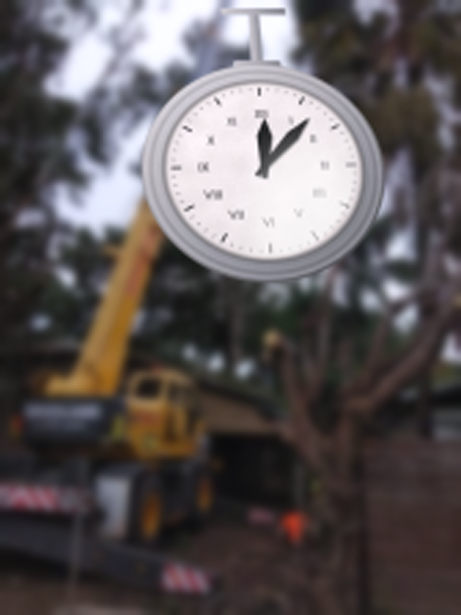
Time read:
12 h 07 min
